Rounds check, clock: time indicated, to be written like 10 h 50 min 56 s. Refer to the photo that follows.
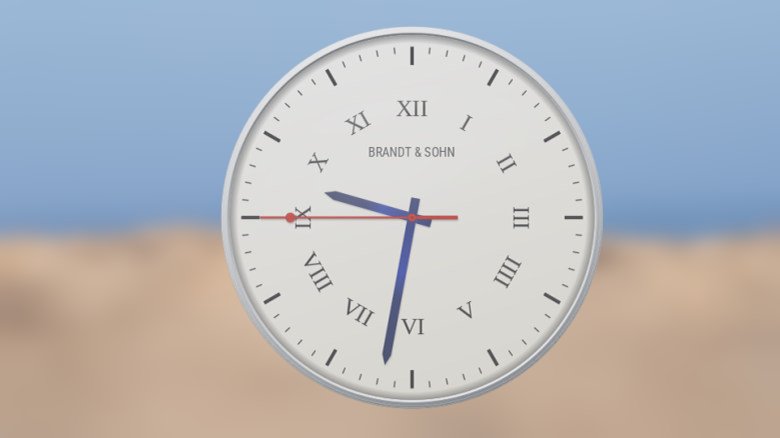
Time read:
9 h 31 min 45 s
